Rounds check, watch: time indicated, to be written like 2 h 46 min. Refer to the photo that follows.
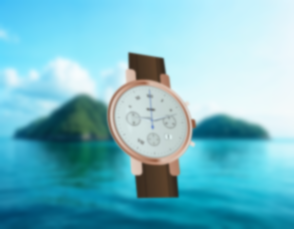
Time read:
9 h 12 min
